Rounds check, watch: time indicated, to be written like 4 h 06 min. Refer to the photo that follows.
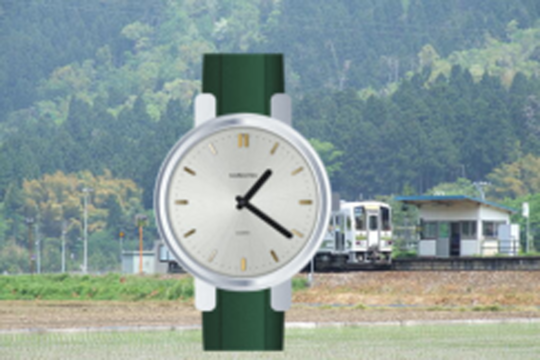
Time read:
1 h 21 min
